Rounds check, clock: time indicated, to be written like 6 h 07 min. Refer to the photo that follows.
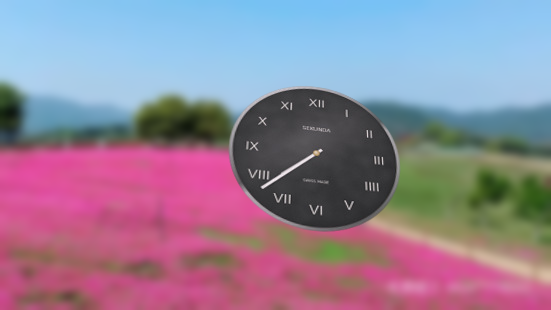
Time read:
7 h 38 min
